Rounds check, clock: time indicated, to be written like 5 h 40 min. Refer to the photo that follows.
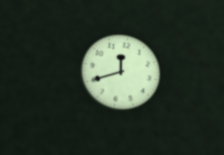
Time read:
11 h 40 min
